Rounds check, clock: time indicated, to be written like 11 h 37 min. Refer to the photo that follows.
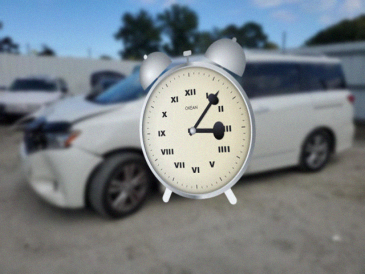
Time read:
3 h 07 min
